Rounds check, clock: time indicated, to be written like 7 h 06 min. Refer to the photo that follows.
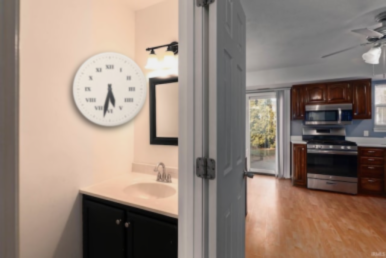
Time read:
5 h 32 min
